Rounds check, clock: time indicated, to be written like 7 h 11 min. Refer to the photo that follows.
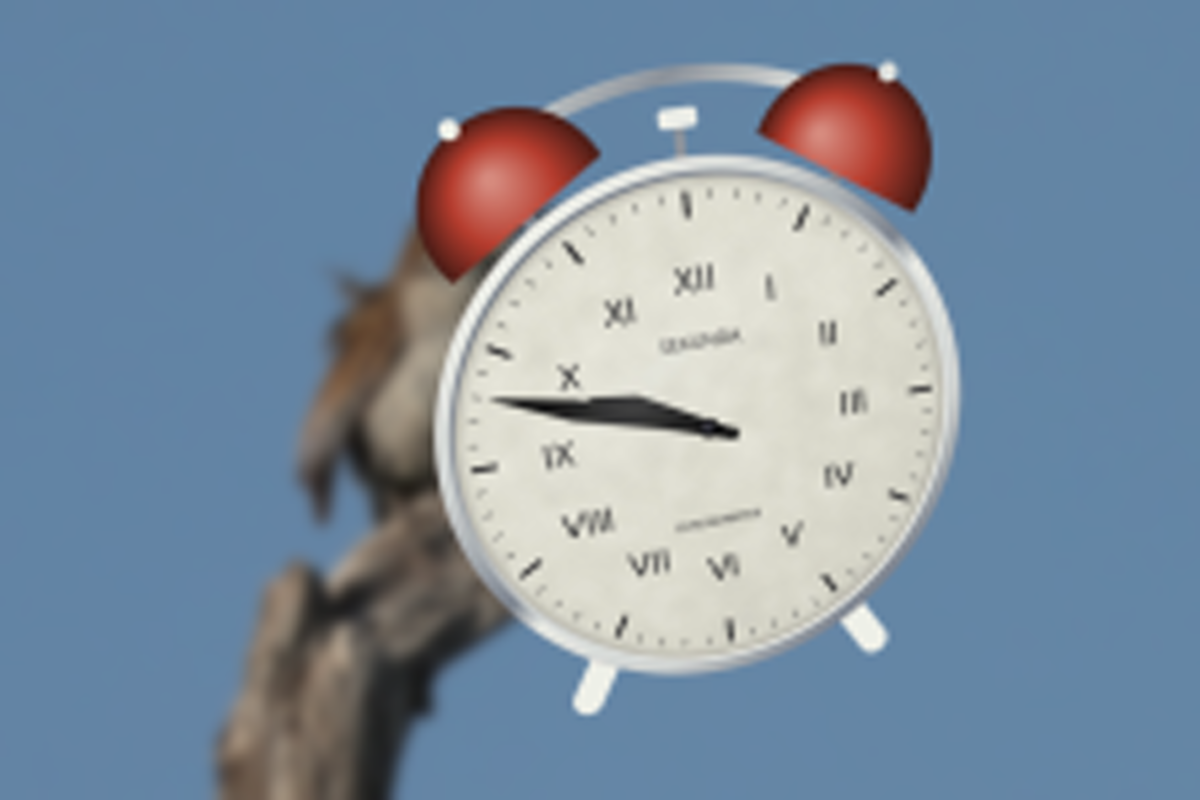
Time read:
9 h 48 min
